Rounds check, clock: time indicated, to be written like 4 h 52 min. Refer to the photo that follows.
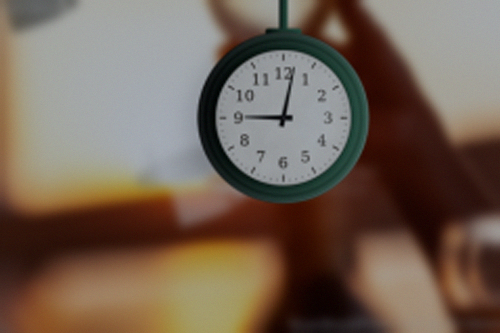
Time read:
9 h 02 min
